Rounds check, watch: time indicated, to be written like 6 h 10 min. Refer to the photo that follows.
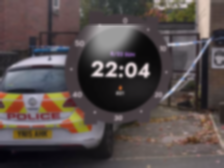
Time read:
22 h 04 min
